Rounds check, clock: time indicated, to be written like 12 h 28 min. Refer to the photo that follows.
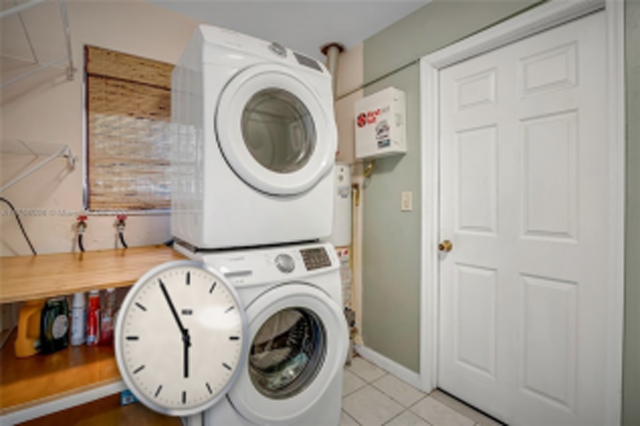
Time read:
5 h 55 min
